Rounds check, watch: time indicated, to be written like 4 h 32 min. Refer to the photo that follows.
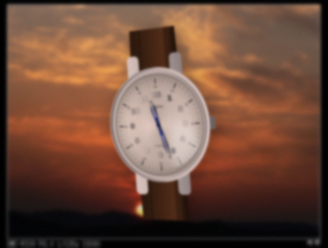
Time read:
11 h 27 min
